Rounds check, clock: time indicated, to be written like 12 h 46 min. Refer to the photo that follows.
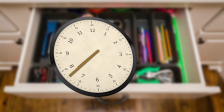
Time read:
7 h 38 min
